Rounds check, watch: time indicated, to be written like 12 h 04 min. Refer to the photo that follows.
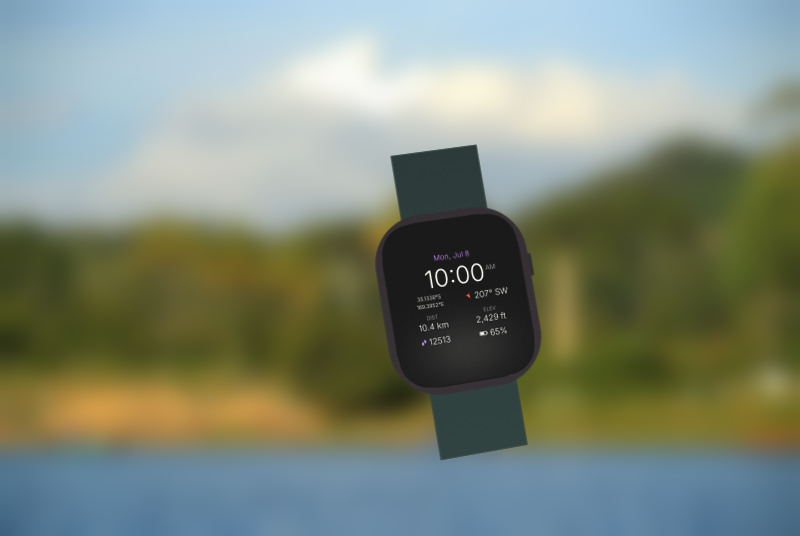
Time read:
10 h 00 min
